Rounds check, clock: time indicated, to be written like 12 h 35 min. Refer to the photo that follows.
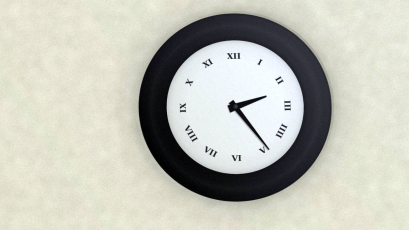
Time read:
2 h 24 min
